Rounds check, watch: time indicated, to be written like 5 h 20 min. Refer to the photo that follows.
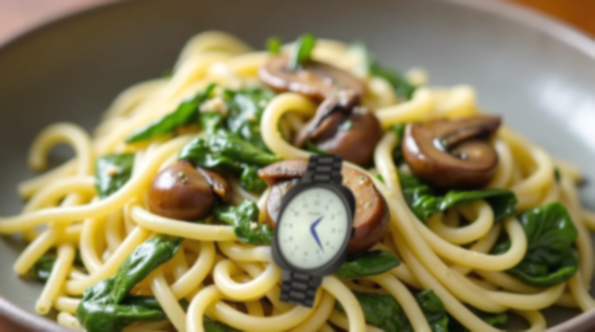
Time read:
1 h 23 min
